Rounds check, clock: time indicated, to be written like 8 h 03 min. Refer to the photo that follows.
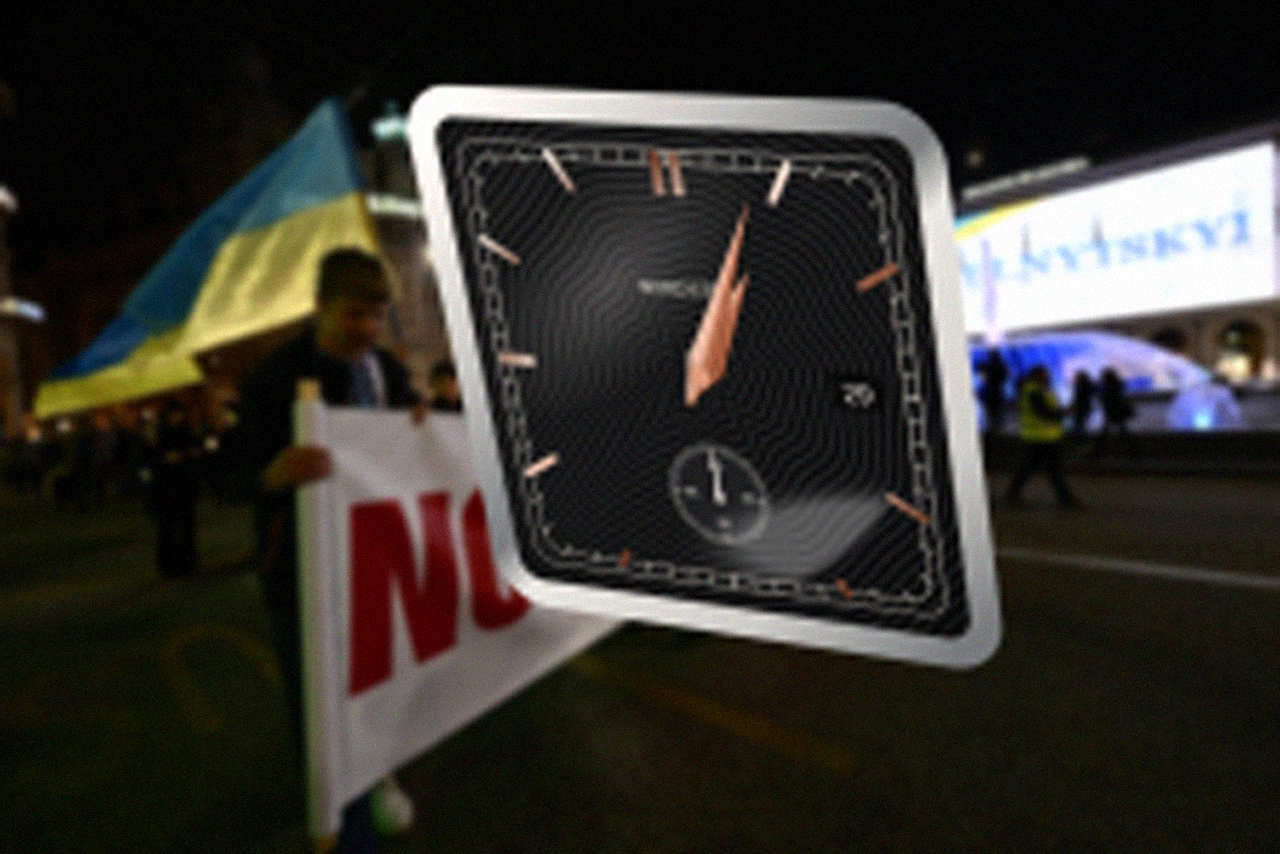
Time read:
1 h 04 min
